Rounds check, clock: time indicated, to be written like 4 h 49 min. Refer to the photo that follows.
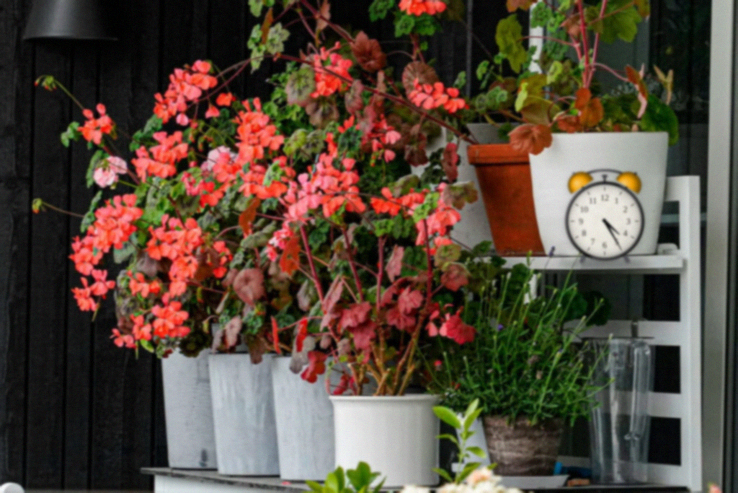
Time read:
4 h 25 min
